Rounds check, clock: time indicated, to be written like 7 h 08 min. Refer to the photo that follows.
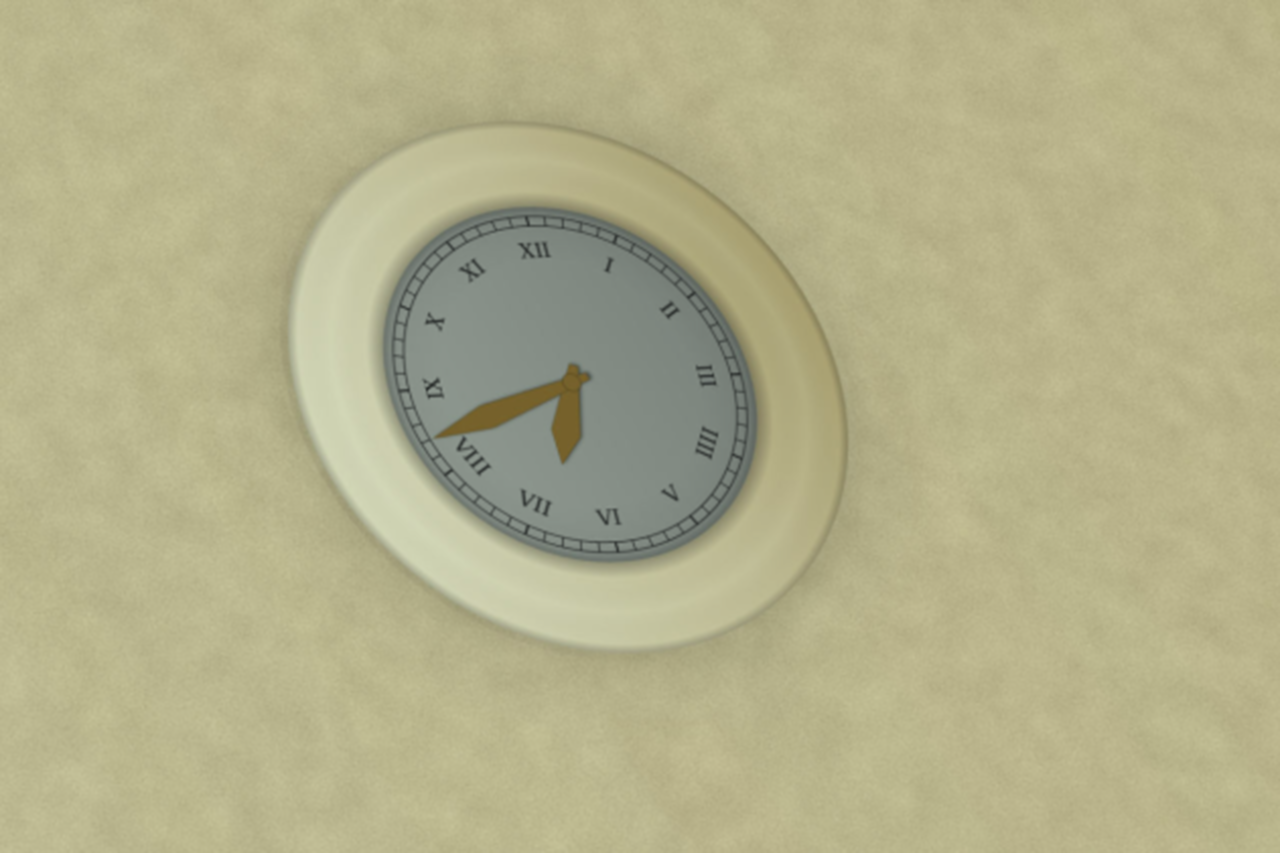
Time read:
6 h 42 min
